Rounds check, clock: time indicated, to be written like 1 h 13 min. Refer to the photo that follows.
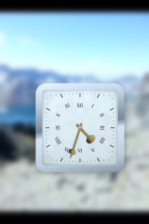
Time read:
4 h 33 min
